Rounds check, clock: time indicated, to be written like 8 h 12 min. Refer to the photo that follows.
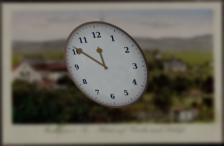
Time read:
11 h 51 min
